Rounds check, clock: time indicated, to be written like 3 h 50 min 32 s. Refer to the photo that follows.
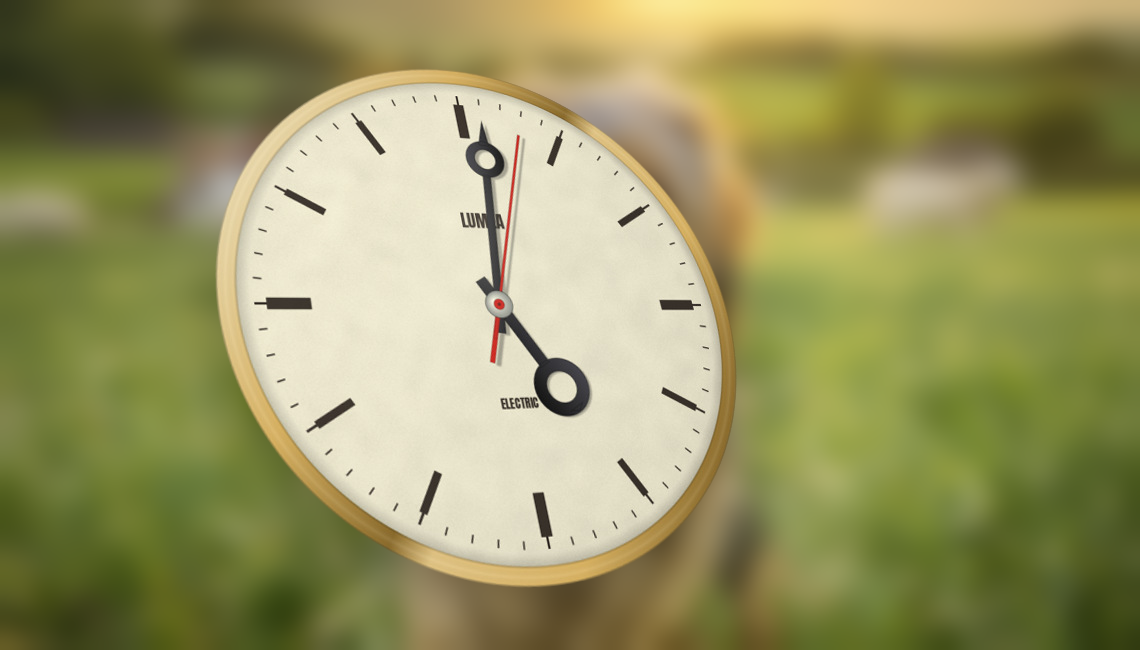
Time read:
5 h 01 min 03 s
